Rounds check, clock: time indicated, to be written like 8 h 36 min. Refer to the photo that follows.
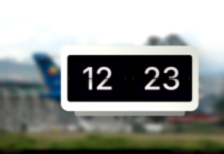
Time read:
12 h 23 min
